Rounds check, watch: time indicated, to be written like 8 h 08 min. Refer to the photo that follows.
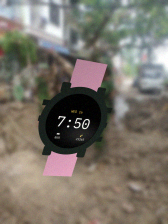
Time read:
7 h 50 min
